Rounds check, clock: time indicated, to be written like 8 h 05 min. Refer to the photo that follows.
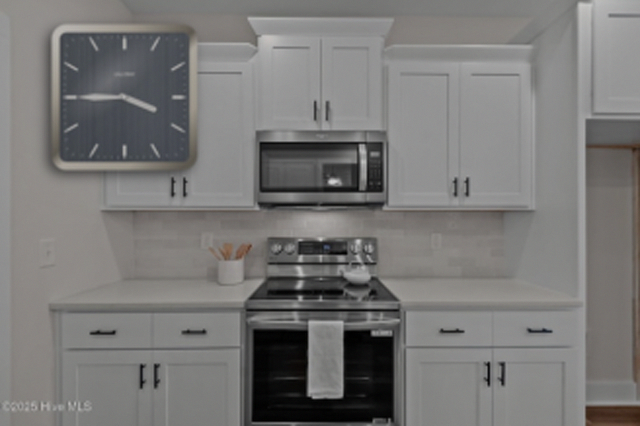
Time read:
3 h 45 min
